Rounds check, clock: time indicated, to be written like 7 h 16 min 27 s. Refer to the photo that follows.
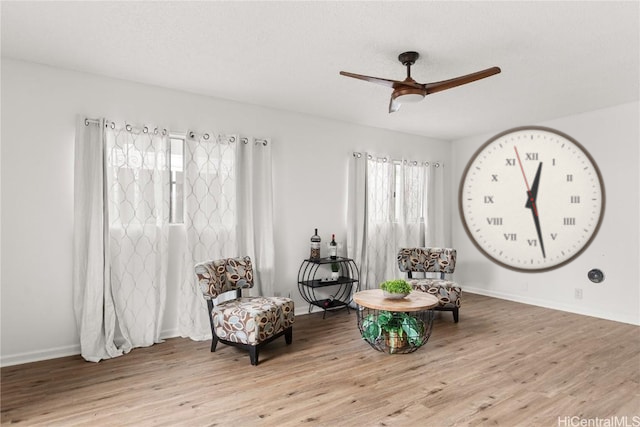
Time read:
12 h 27 min 57 s
